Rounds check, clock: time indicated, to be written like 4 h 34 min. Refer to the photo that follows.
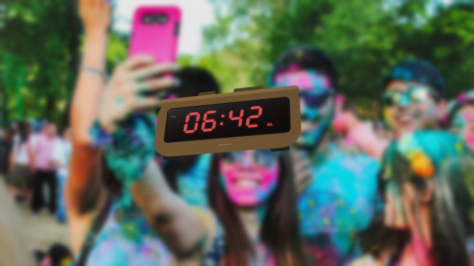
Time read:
6 h 42 min
